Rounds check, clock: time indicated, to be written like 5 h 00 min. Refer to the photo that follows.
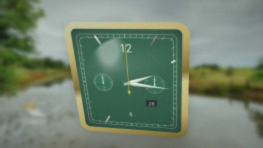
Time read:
2 h 16 min
